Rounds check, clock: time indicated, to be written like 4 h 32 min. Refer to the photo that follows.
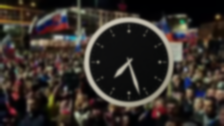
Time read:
7 h 27 min
